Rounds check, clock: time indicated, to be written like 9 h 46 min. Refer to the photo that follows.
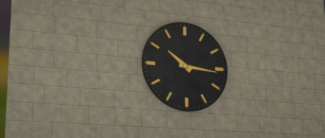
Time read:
10 h 16 min
